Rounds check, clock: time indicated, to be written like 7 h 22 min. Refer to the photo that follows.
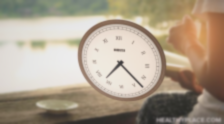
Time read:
7 h 23 min
